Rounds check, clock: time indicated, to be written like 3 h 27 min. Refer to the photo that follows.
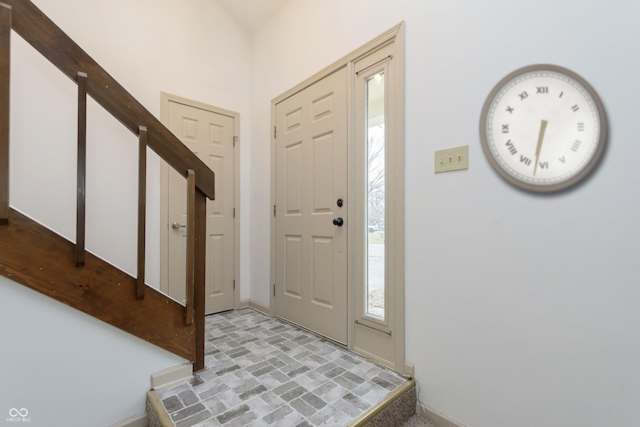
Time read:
6 h 32 min
